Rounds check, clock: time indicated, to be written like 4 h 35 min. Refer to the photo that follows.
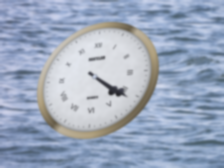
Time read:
4 h 21 min
